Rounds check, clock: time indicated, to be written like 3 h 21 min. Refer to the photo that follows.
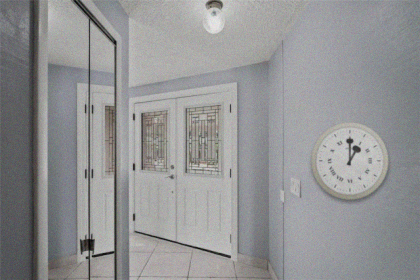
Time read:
1 h 00 min
